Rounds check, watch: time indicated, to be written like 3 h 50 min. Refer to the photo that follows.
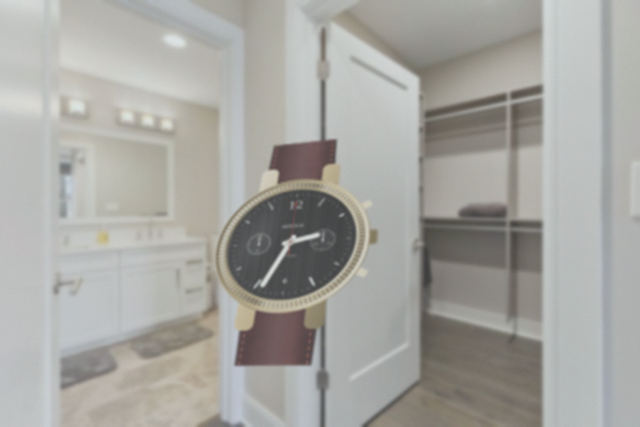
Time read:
2 h 34 min
